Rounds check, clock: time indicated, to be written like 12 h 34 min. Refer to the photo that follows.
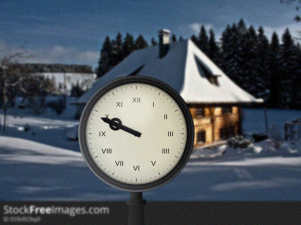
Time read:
9 h 49 min
